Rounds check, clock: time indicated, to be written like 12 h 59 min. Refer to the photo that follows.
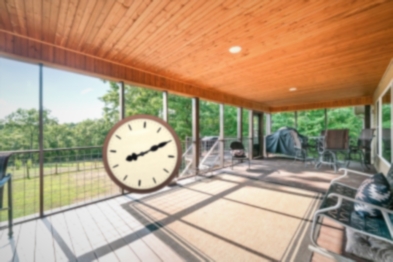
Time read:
8 h 10 min
